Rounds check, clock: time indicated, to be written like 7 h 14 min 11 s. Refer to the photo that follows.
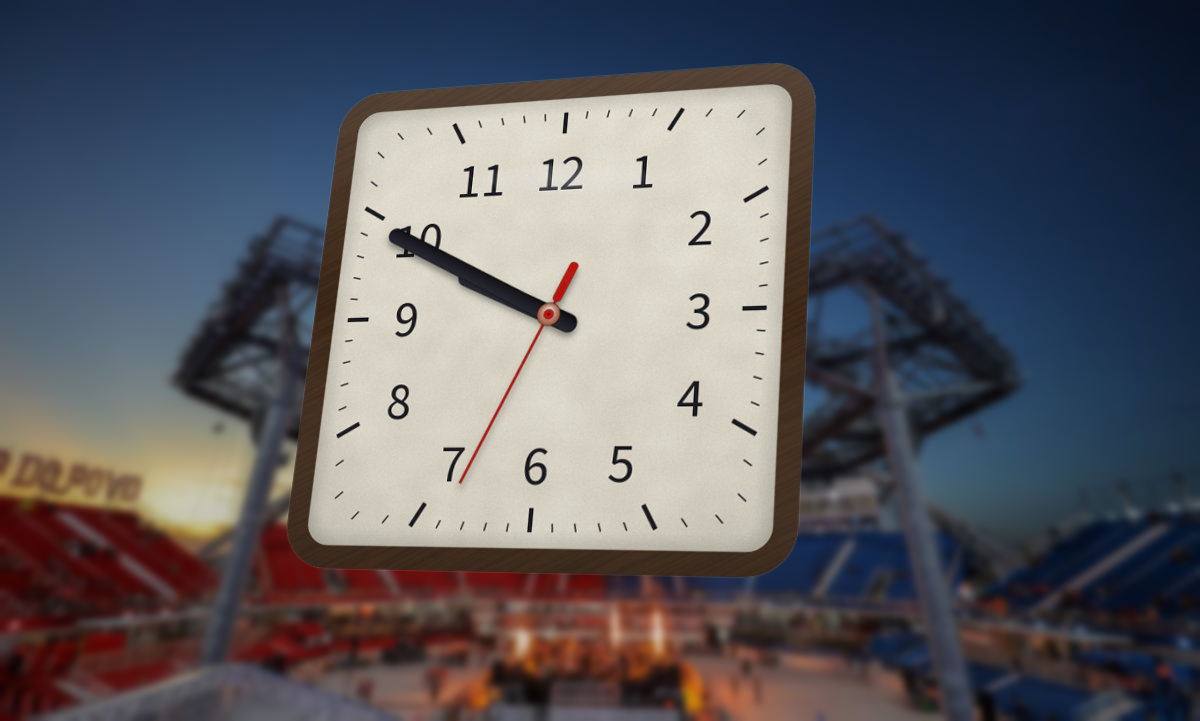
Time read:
9 h 49 min 34 s
